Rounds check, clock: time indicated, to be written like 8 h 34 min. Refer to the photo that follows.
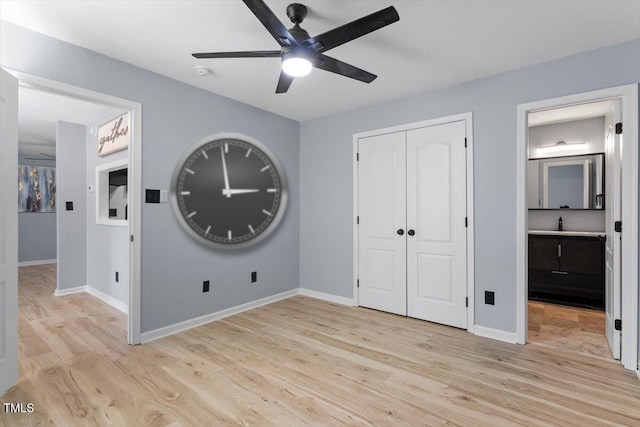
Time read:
2 h 59 min
